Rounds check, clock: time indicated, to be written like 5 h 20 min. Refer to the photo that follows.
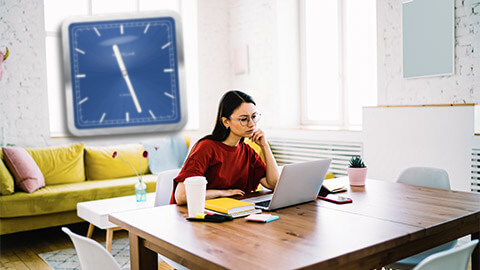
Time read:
11 h 27 min
